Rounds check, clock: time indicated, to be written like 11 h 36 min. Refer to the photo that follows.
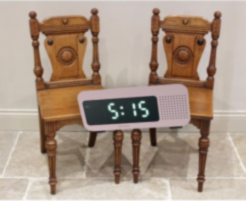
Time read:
5 h 15 min
